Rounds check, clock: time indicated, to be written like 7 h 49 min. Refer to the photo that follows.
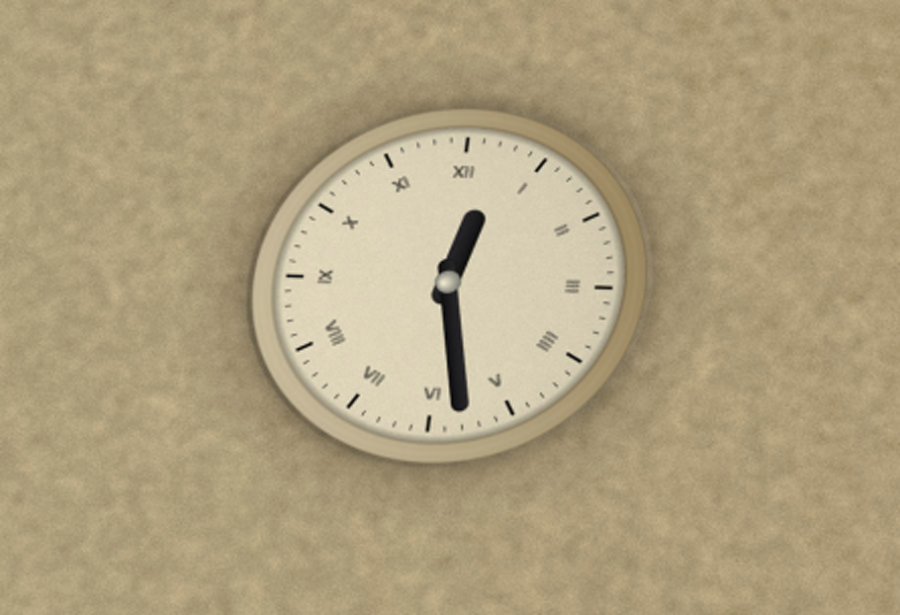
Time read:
12 h 28 min
